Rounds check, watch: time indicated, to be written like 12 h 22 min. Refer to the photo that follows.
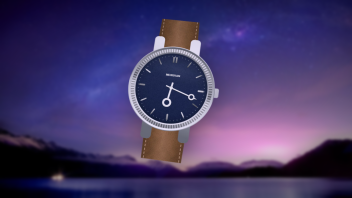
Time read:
6 h 18 min
